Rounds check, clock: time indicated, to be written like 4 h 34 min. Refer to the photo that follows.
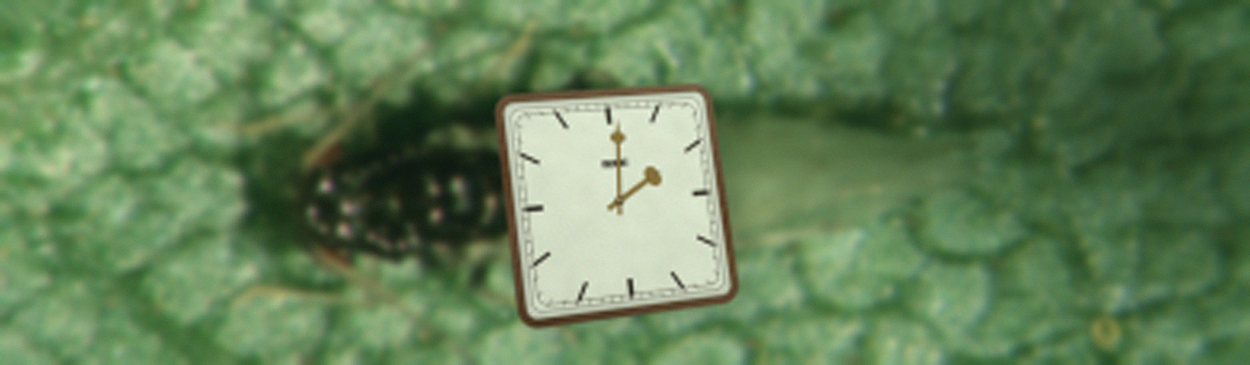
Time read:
2 h 01 min
